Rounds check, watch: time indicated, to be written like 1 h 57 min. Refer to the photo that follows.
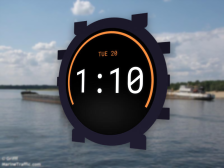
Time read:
1 h 10 min
